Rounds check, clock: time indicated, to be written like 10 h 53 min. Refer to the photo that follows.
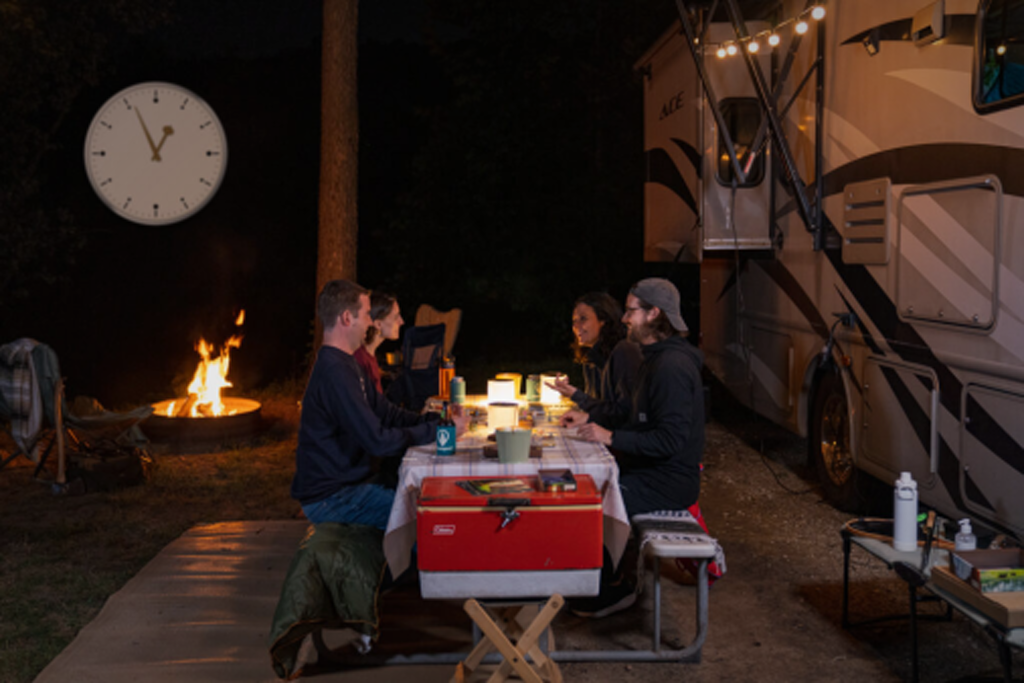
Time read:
12 h 56 min
